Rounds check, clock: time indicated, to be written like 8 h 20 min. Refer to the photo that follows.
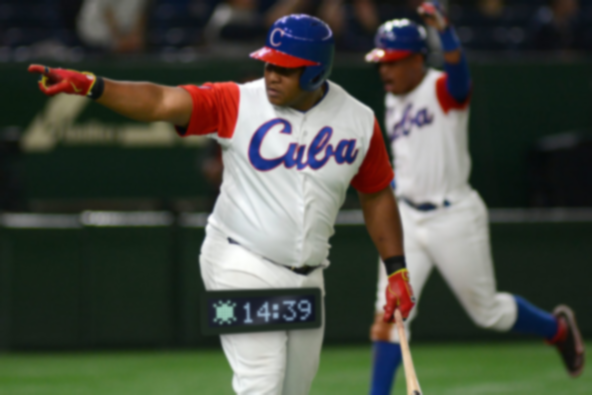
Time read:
14 h 39 min
